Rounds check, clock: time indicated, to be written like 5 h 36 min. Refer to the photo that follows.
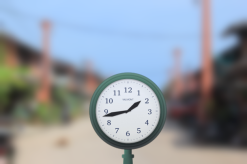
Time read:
1 h 43 min
